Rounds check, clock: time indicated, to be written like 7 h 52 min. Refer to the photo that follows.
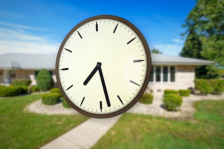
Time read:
7 h 28 min
